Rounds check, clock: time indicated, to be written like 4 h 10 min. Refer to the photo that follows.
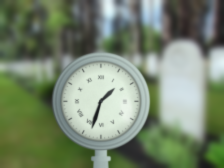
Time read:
1 h 33 min
